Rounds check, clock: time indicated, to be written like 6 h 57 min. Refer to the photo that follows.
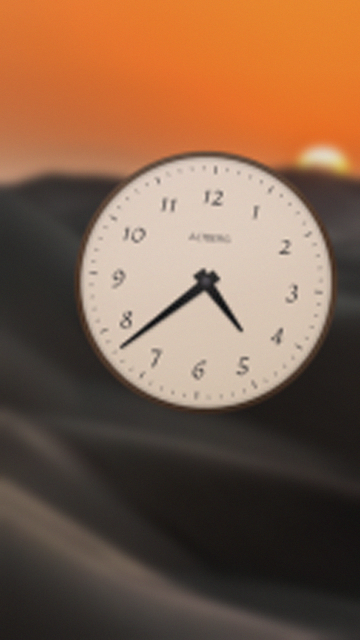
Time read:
4 h 38 min
